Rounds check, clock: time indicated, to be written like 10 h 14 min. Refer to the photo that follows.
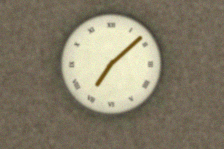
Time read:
7 h 08 min
